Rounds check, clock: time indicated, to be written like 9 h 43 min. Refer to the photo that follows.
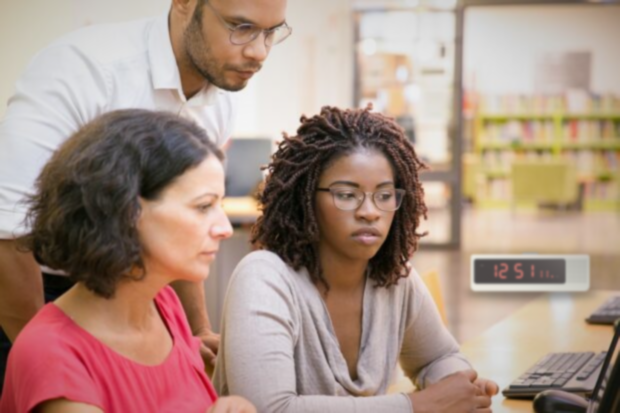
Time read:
12 h 51 min
